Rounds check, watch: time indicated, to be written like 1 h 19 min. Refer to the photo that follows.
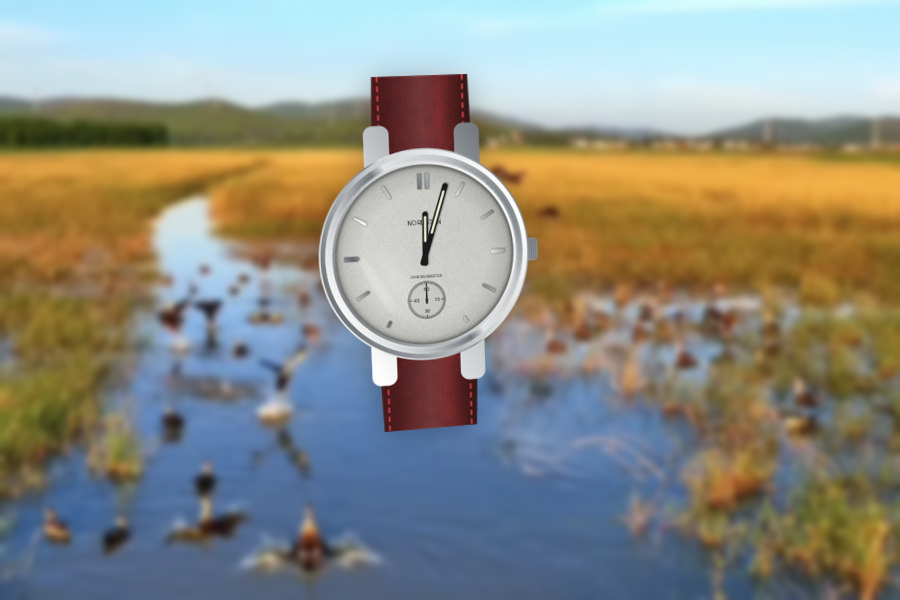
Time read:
12 h 03 min
